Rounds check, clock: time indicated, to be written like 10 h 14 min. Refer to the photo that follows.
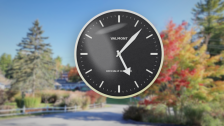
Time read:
5 h 07 min
